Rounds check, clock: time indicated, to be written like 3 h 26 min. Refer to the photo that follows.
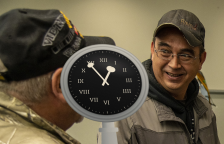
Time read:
12 h 54 min
